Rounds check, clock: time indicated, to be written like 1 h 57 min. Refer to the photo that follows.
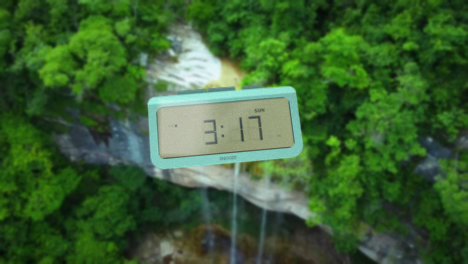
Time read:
3 h 17 min
